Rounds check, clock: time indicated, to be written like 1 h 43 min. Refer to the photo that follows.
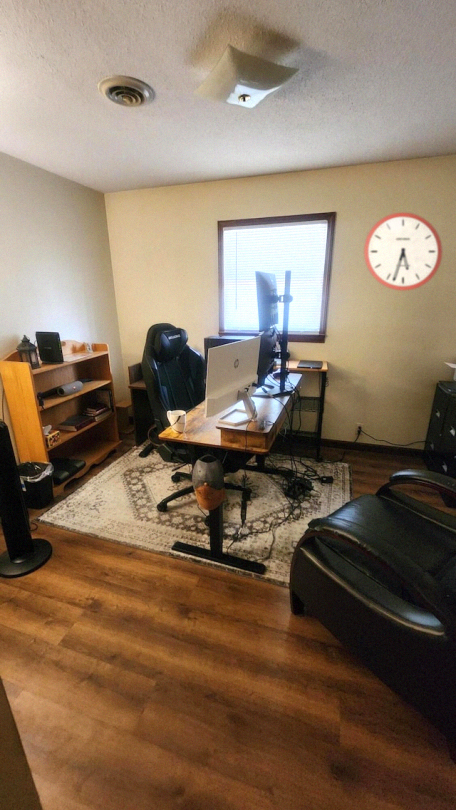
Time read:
5 h 33 min
